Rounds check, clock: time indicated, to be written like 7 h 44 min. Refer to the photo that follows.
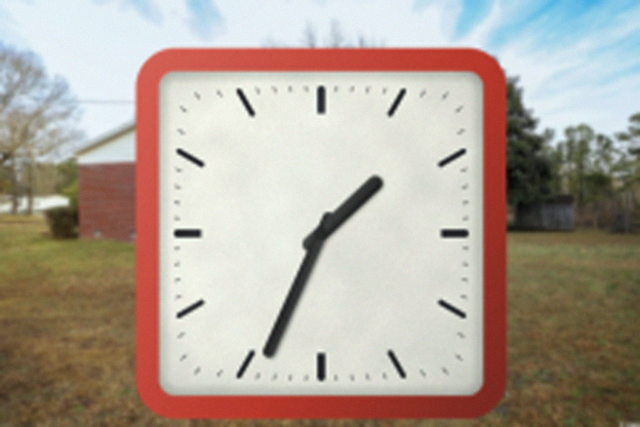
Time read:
1 h 34 min
